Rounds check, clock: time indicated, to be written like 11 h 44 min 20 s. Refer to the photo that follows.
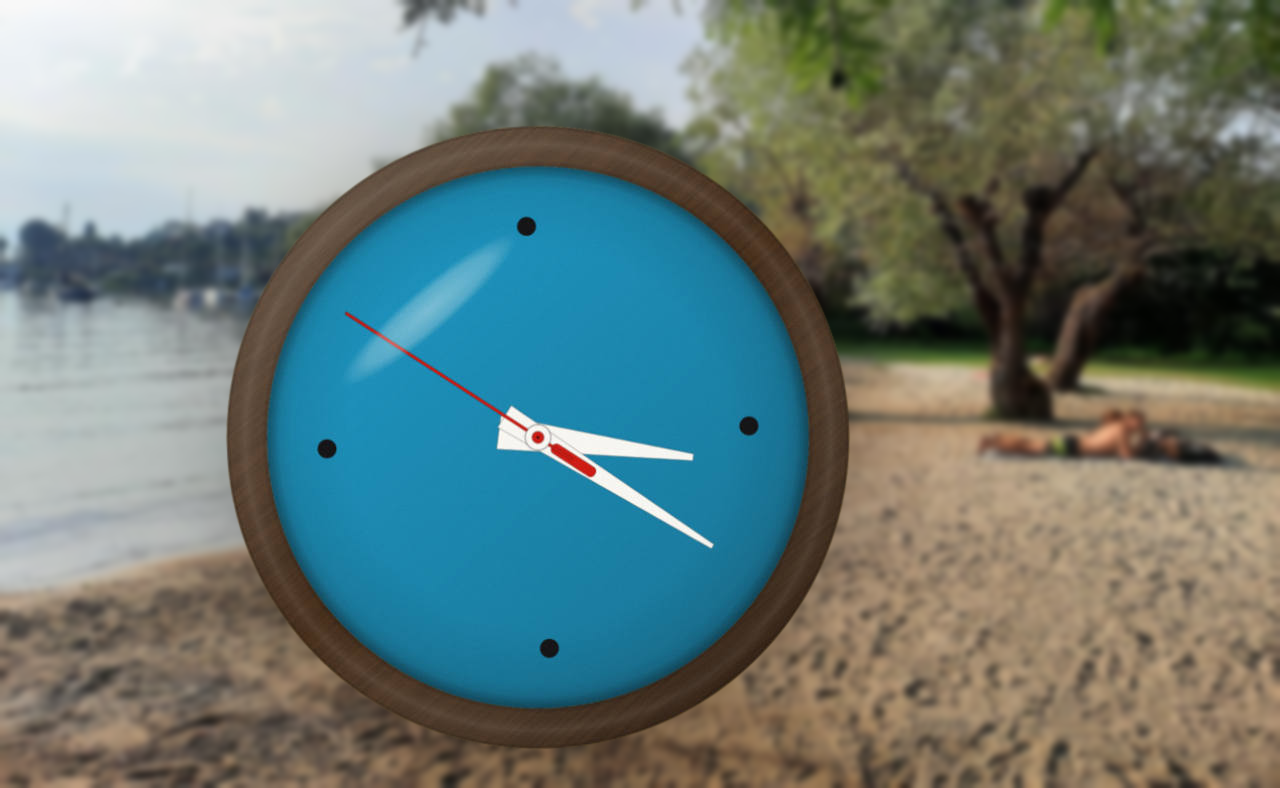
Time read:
3 h 20 min 51 s
